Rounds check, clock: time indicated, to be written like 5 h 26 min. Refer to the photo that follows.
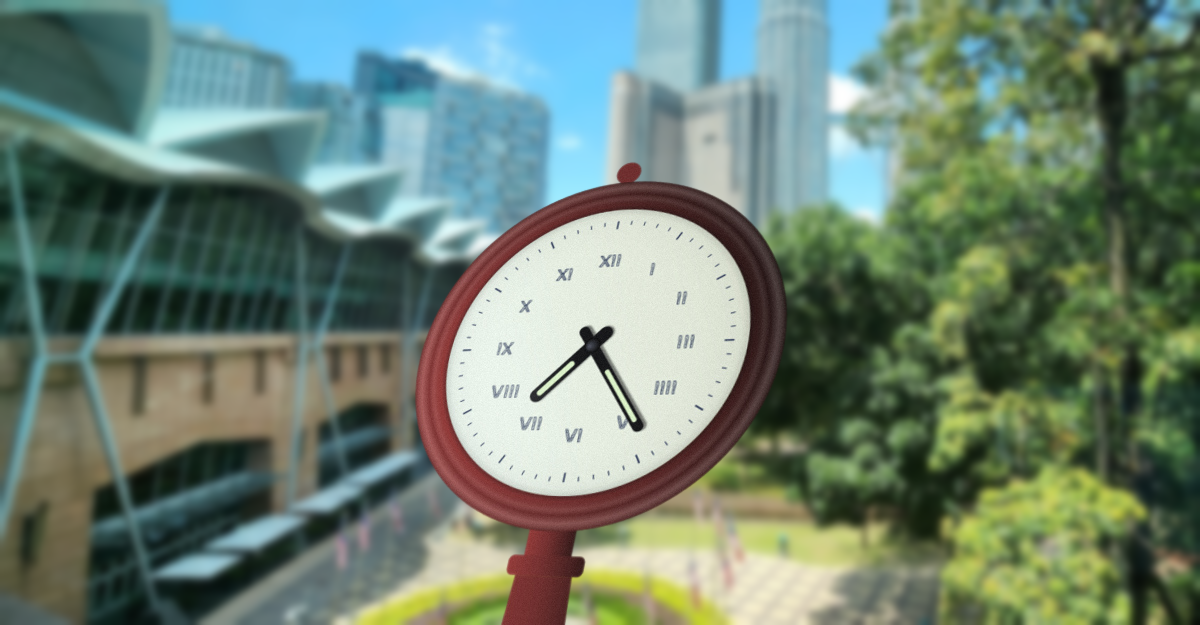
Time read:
7 h 24 min
